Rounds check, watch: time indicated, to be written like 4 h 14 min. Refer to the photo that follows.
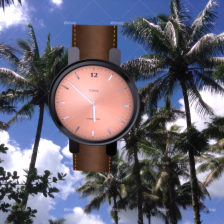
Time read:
5 h 52 min
